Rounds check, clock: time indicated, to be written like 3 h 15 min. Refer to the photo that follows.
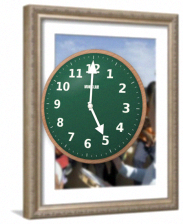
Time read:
5 h 00 min
